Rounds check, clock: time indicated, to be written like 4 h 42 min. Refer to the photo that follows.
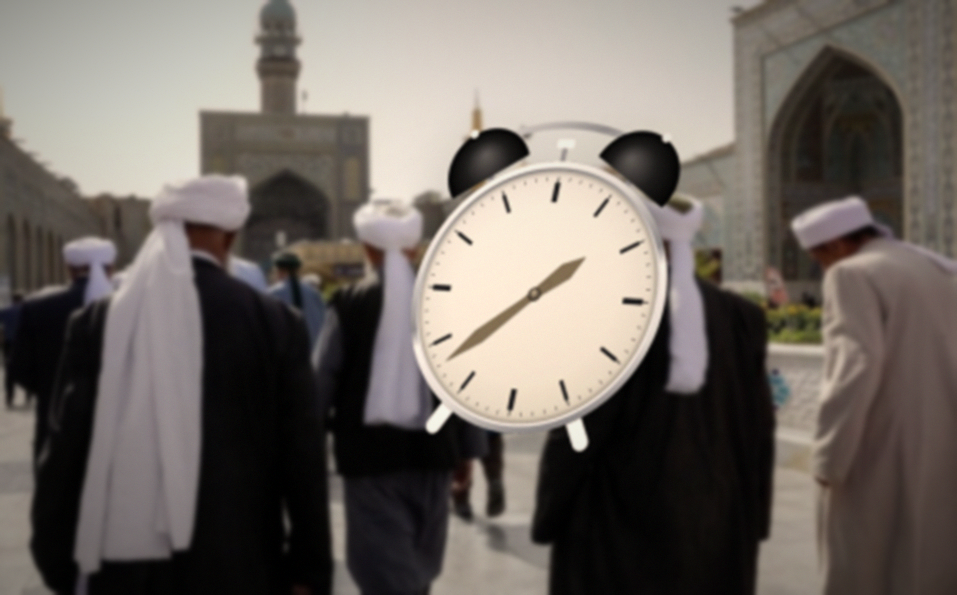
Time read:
1 h 38 min
